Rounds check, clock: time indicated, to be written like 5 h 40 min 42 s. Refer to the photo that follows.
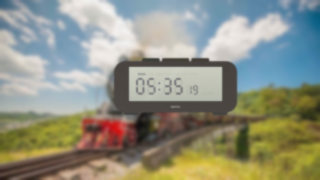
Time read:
5 h 35 min 19 s
